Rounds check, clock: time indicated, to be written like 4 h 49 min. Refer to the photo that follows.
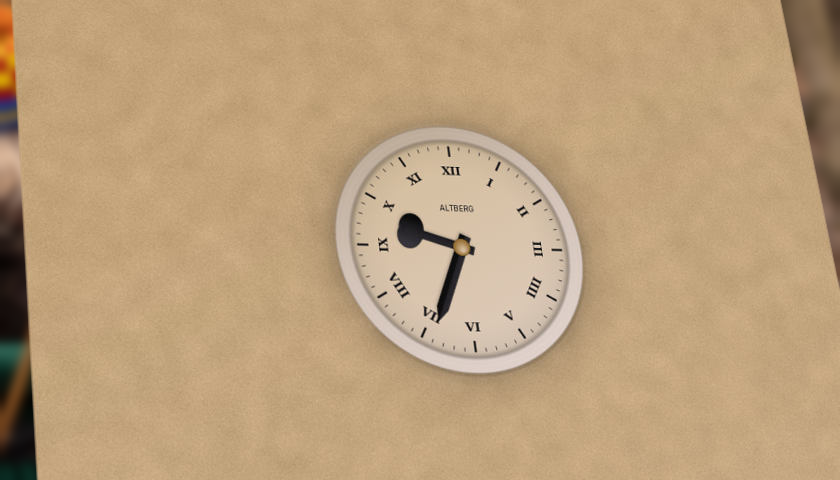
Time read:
9 h 34 min
